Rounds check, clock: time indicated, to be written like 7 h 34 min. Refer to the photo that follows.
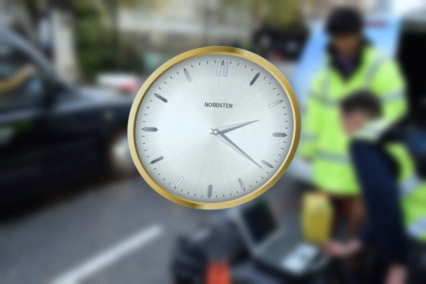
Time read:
2 h 21 min
